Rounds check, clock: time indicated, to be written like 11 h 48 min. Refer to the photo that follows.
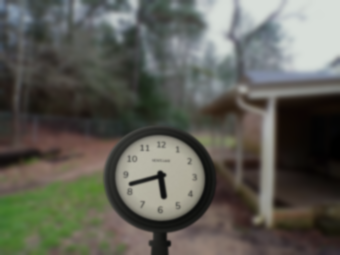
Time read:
5 h 42 min
